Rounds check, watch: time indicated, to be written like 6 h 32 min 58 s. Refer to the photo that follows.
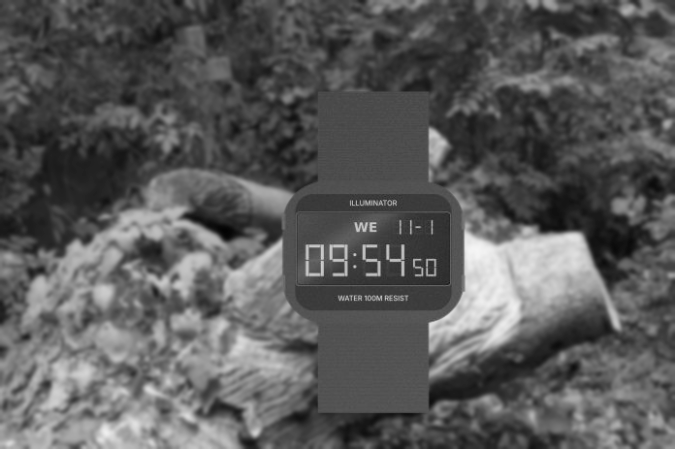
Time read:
9 h 54 min 50 s
